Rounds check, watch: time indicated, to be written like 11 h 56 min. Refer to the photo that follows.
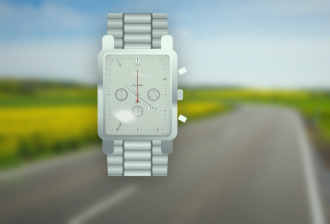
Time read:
10 h 21 min
